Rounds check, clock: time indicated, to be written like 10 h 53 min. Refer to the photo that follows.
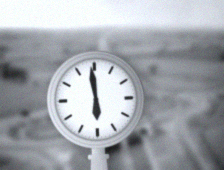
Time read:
5 h 59 min
